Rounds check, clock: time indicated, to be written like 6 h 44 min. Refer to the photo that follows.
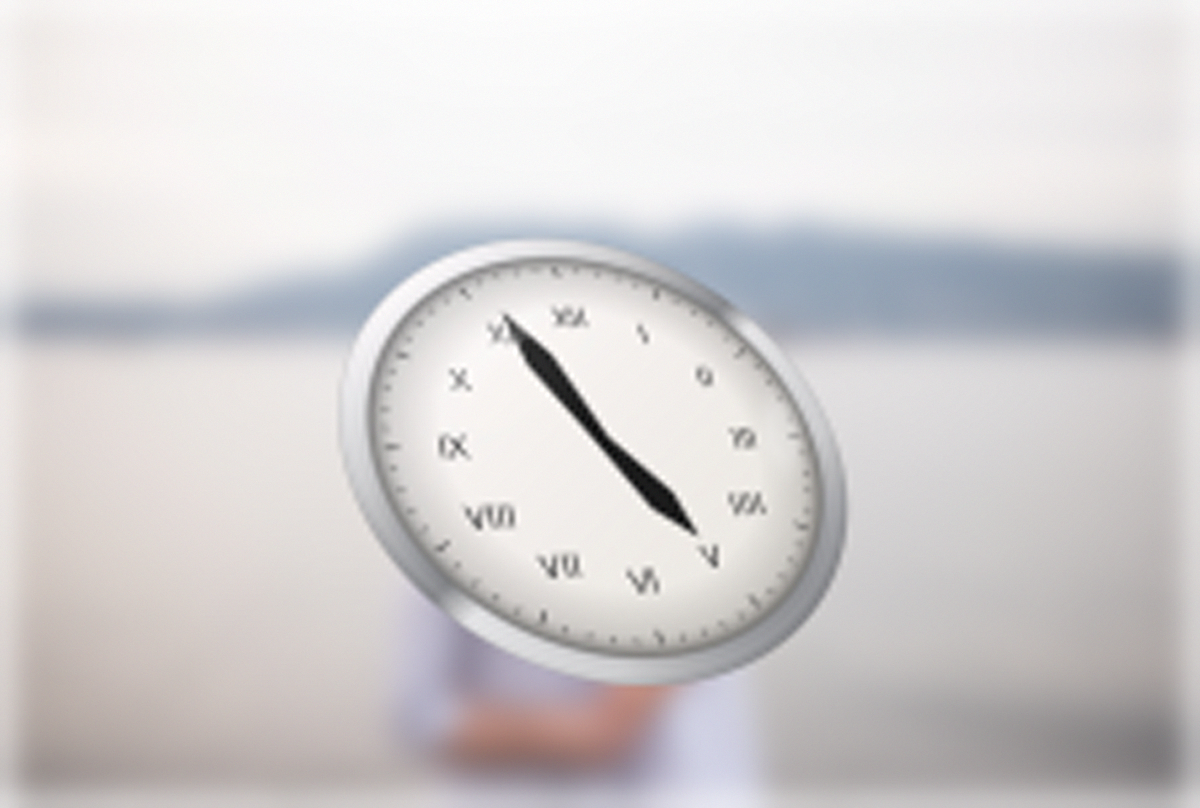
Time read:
4 h 56 min
